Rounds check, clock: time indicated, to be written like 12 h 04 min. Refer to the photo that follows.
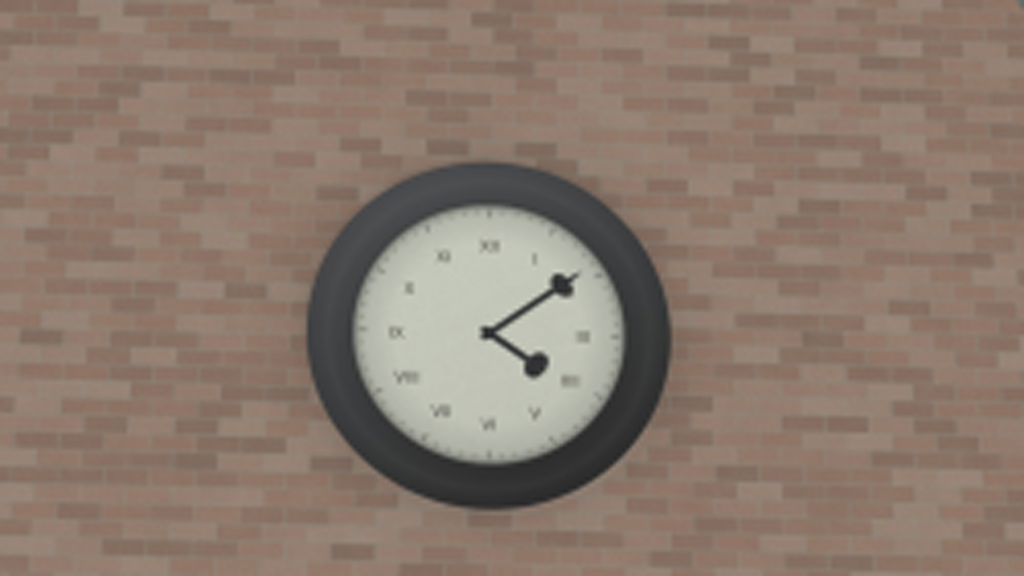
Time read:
4 h 09 min
